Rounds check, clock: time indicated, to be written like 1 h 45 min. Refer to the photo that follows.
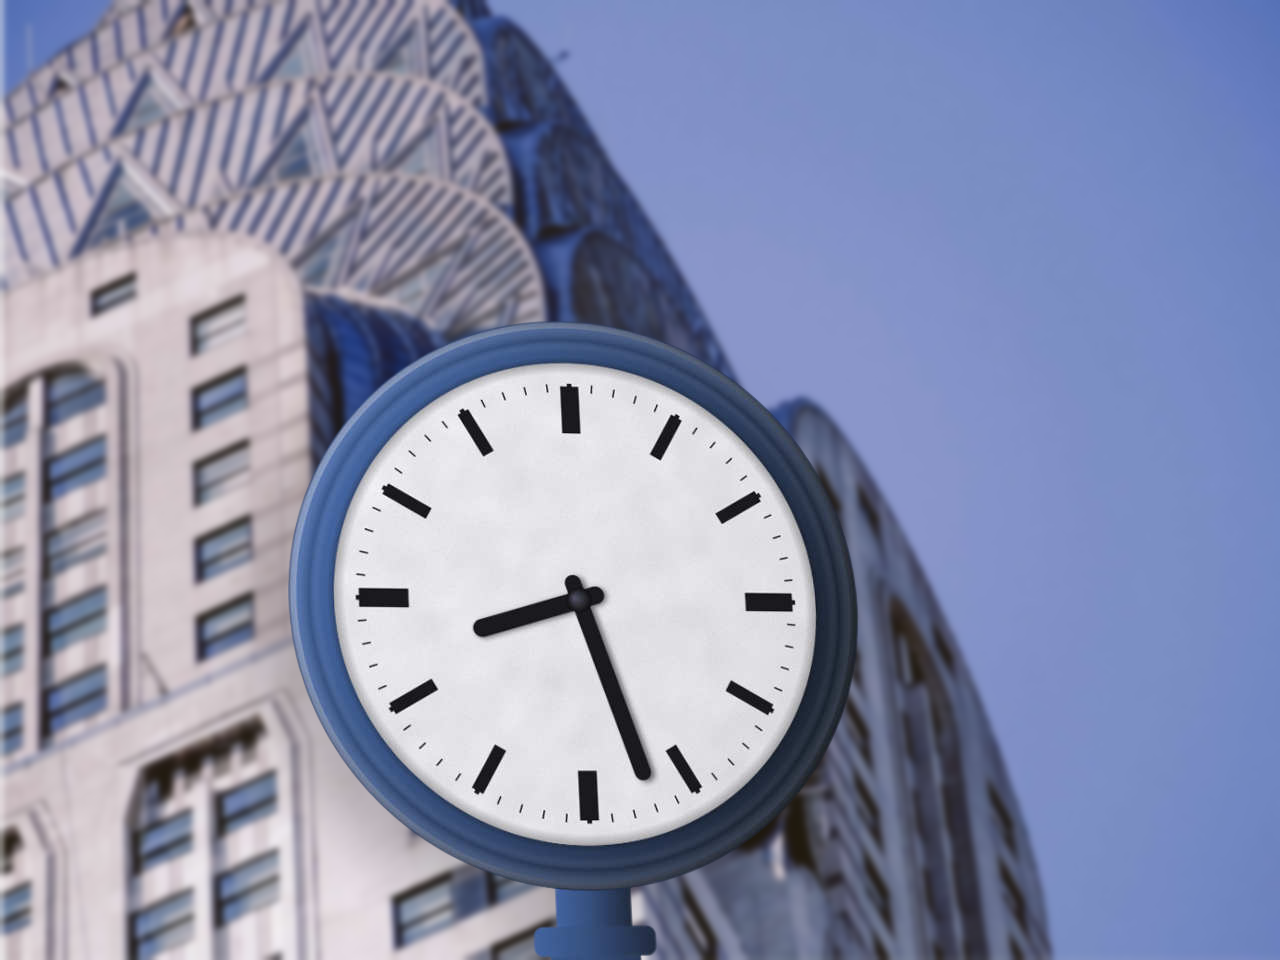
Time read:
8 h 27 min
